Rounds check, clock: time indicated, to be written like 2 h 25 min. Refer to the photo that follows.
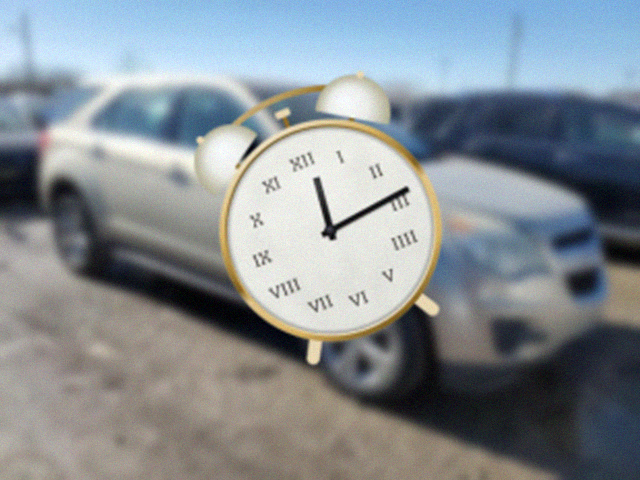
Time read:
12 h 14 min
